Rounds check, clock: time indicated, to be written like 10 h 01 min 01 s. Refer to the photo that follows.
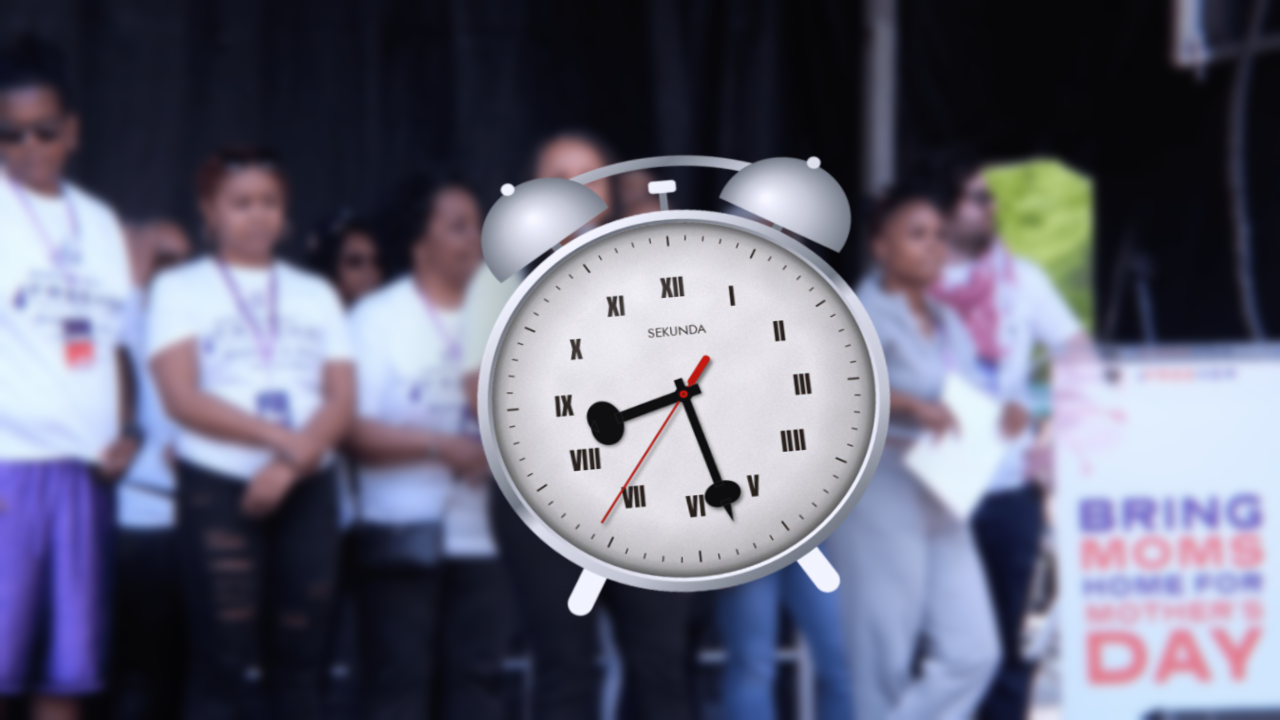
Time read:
8 h 27 min 36 s
